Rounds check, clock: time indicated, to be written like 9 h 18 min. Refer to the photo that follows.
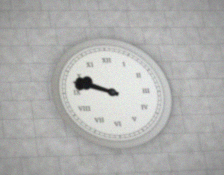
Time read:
9 h 48 min
